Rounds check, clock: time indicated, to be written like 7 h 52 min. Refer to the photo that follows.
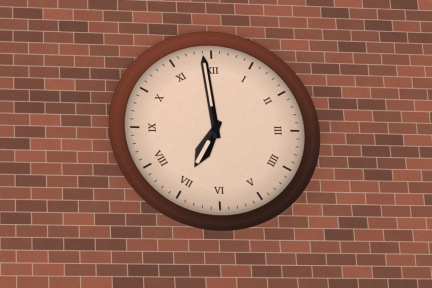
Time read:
6 h 59 min
